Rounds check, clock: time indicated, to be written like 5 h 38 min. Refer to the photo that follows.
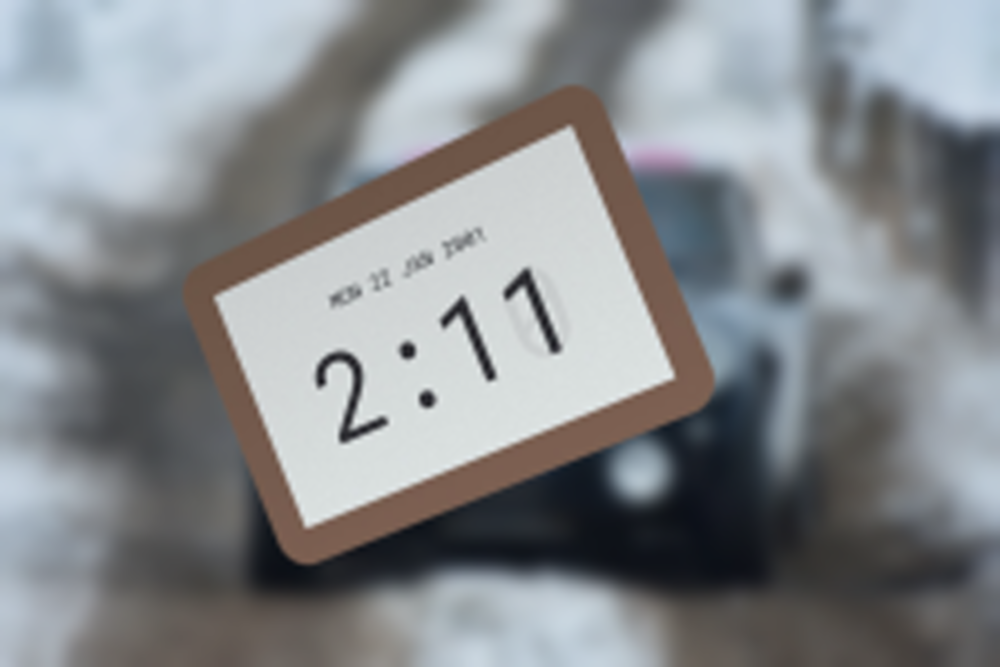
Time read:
2 h 11 min
